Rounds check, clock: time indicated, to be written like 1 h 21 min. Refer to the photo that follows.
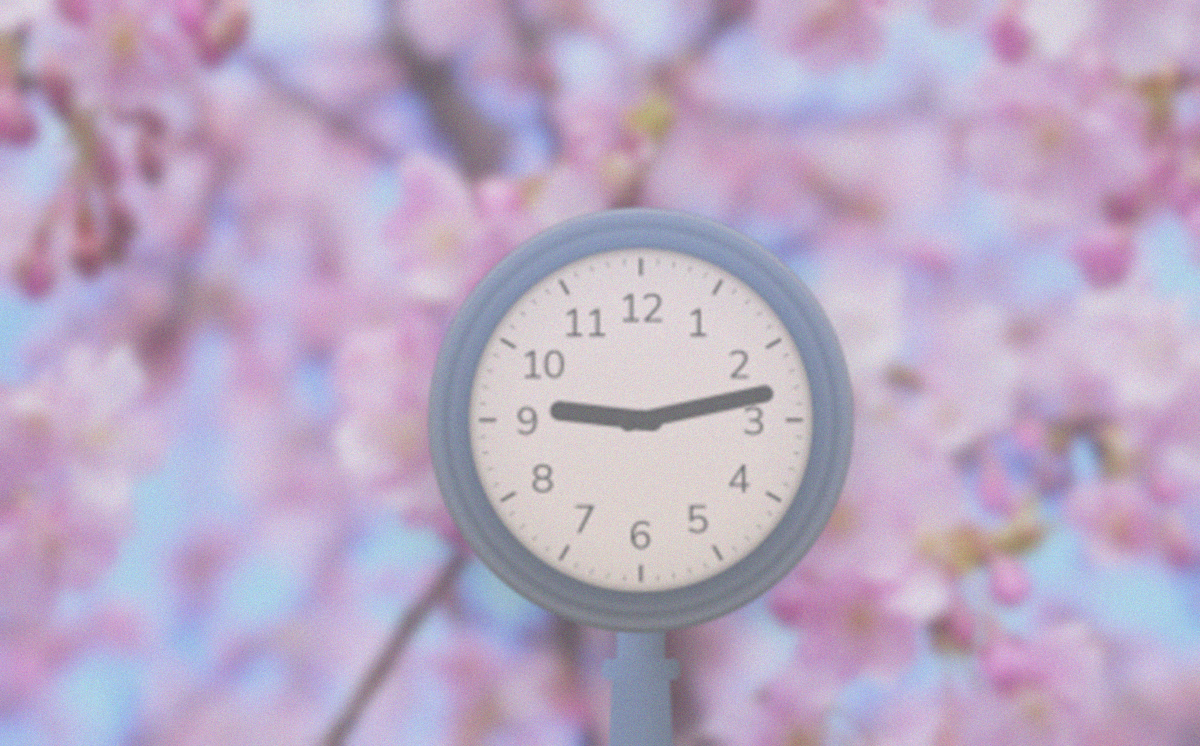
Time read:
9 h 13 min
